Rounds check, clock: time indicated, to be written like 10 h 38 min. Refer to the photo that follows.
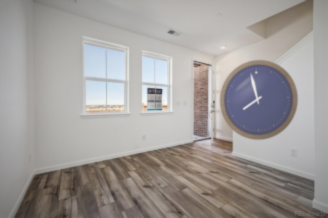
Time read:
7 h 58 min
